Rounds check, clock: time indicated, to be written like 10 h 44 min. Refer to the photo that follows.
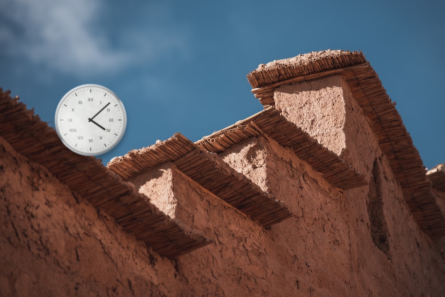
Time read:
4 h 08 min
